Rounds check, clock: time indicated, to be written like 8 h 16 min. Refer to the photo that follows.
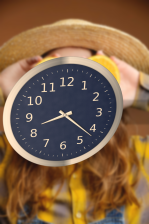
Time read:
8 h 22 min
